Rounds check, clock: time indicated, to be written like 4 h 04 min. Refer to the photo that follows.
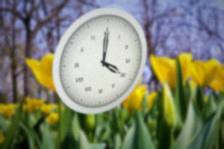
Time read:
4 h 00 min
